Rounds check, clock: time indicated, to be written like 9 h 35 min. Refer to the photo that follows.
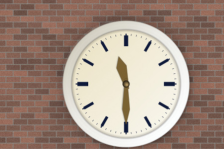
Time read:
11 h 30 min
